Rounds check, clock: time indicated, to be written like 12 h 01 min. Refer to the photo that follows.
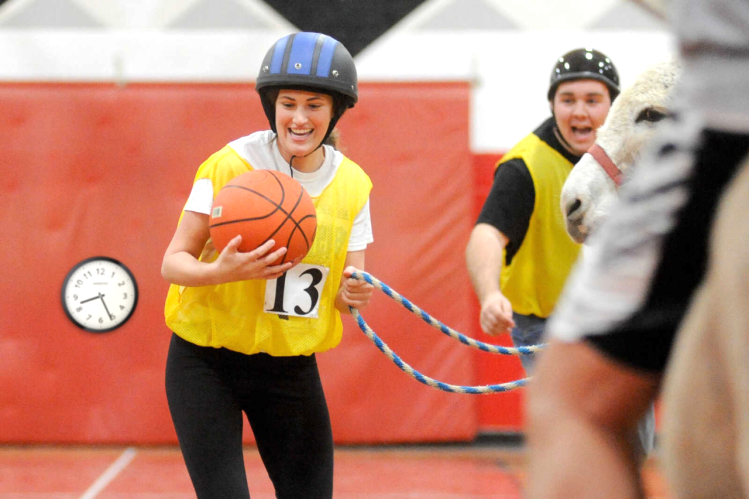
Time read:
8 h 26 min
